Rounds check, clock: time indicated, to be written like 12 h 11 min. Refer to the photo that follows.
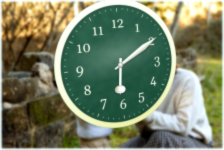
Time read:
6 h 10 min
